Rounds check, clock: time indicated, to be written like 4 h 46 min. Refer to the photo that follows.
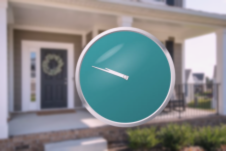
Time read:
9 h 48 min
